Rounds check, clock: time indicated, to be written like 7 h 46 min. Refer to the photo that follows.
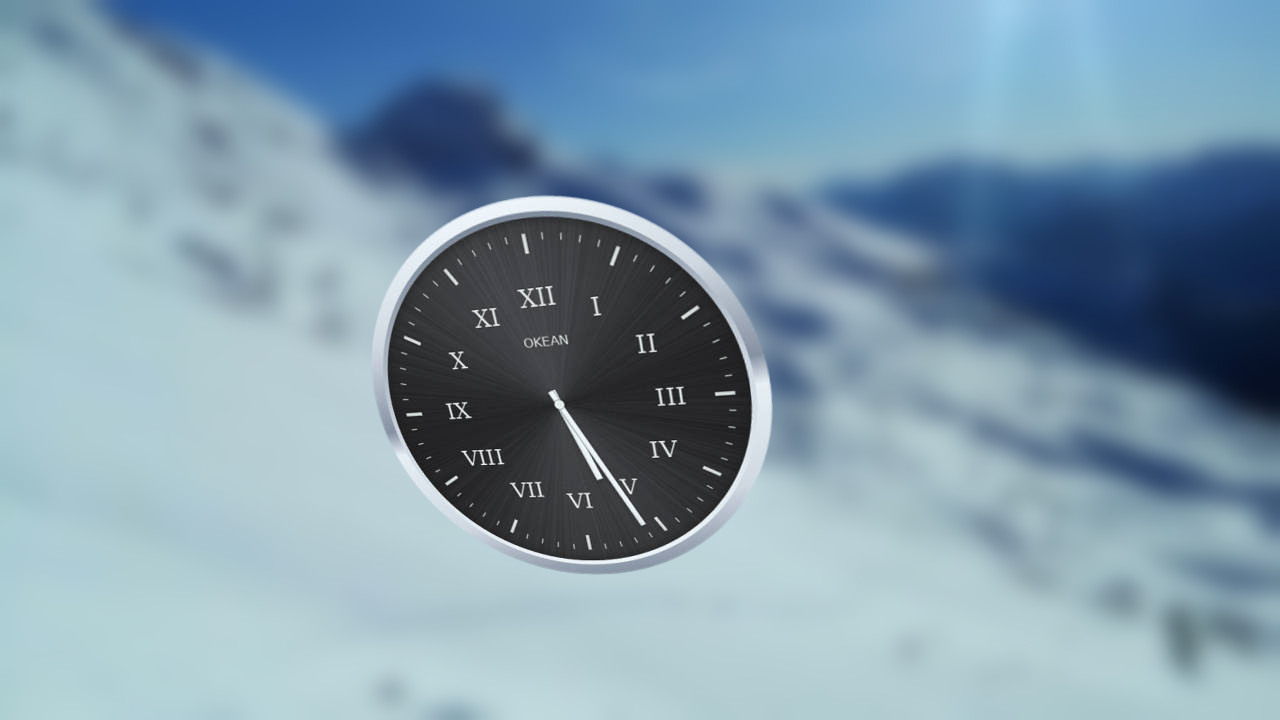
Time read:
5 h 26 min
